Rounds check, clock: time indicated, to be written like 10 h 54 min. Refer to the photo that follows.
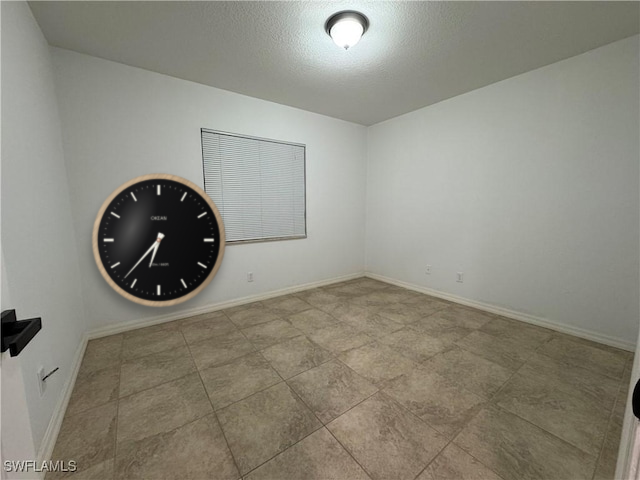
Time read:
6 h 37 min
